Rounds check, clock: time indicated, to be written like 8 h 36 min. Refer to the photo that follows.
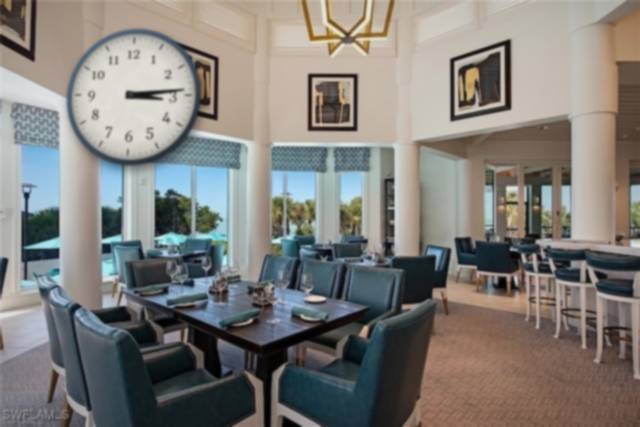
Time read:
3 h 14 min
